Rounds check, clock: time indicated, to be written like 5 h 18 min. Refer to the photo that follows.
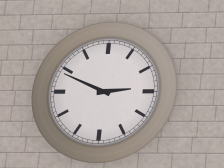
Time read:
2 h 49 min
